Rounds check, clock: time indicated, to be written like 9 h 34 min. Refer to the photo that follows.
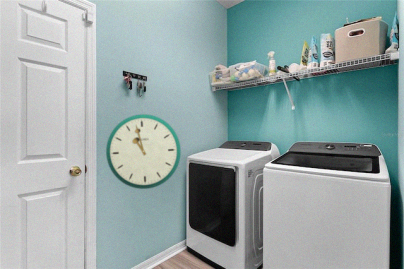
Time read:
10 h 58 min
